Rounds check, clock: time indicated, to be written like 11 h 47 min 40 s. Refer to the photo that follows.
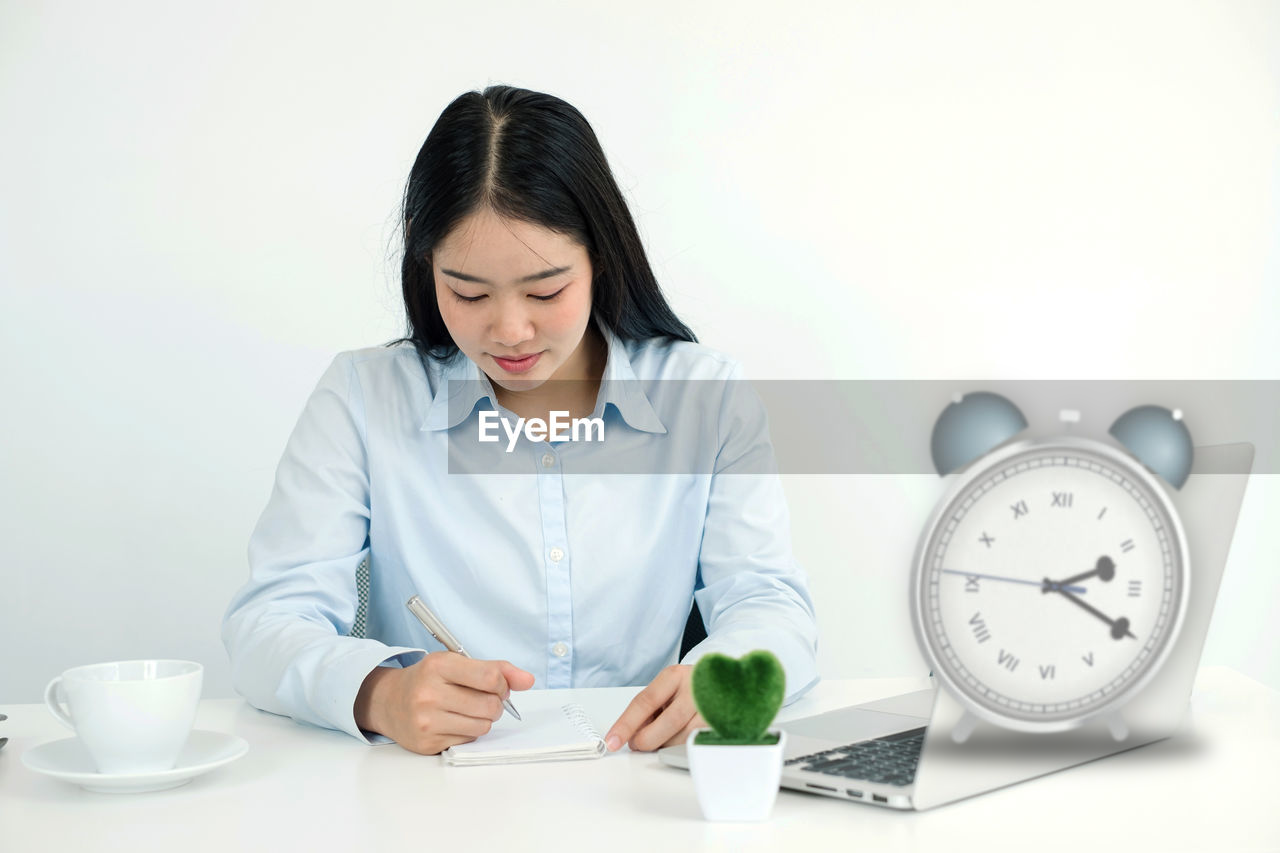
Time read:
2 h 19 min 46 s
